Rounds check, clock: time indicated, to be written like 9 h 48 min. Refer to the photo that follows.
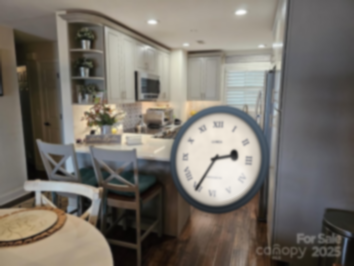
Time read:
2 h 35 min
